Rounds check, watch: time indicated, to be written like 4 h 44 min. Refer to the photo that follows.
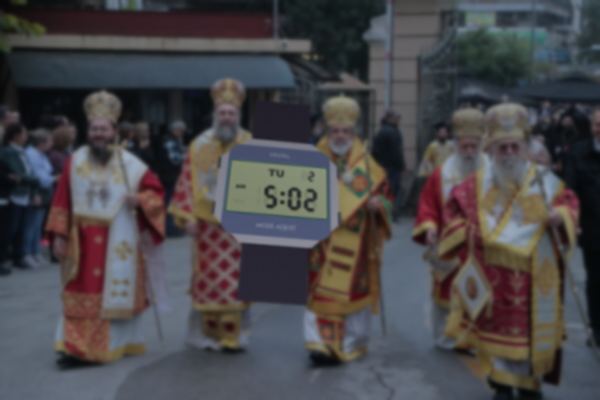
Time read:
5 h 02 min
